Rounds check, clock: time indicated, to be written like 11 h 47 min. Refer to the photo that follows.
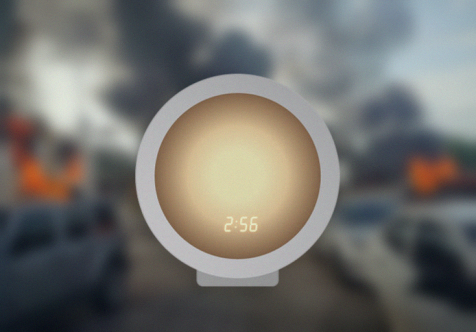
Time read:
2 h 56 min
